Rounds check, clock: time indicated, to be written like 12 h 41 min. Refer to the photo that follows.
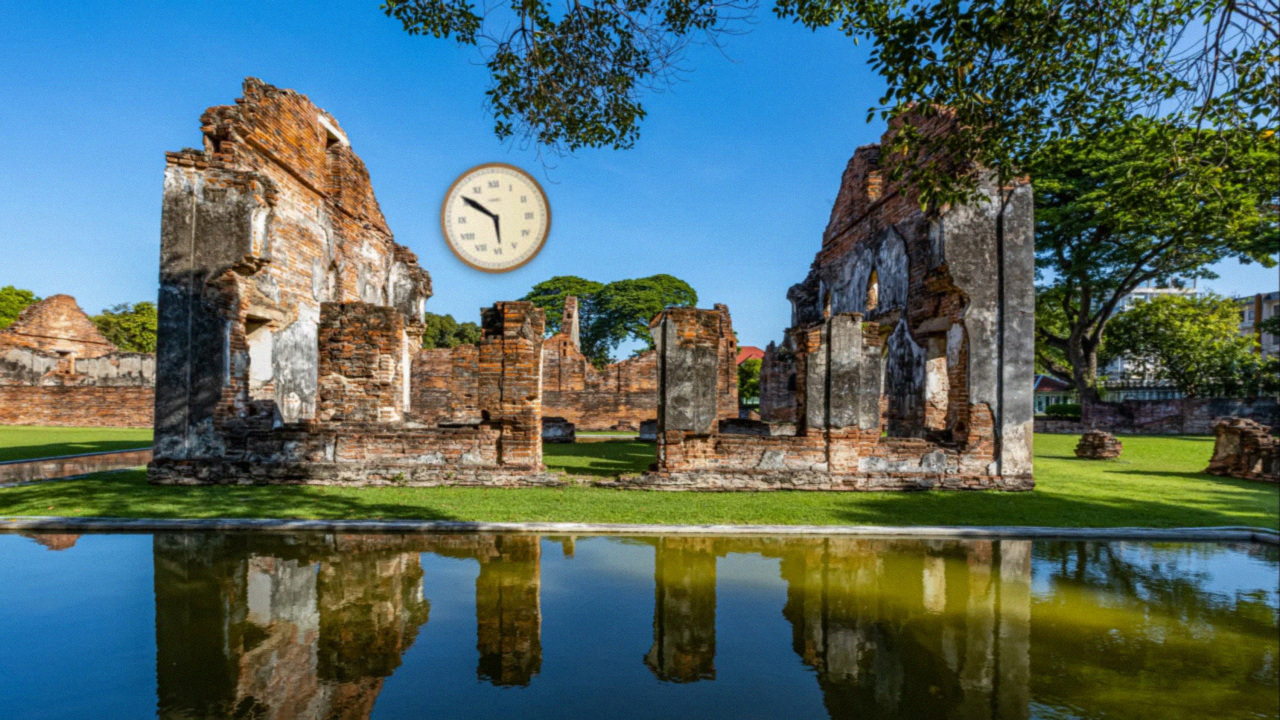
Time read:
5 h 51 min
